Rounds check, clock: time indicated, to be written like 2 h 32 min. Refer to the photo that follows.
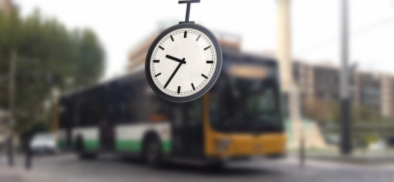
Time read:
9 h 35 min
